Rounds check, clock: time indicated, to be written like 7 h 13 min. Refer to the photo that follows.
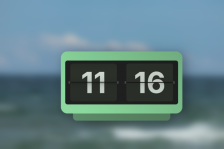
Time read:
11 h 16 min
